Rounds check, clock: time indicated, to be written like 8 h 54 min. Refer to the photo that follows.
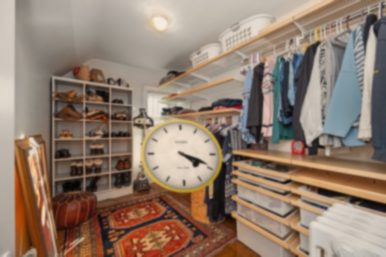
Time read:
4 h 19 min
